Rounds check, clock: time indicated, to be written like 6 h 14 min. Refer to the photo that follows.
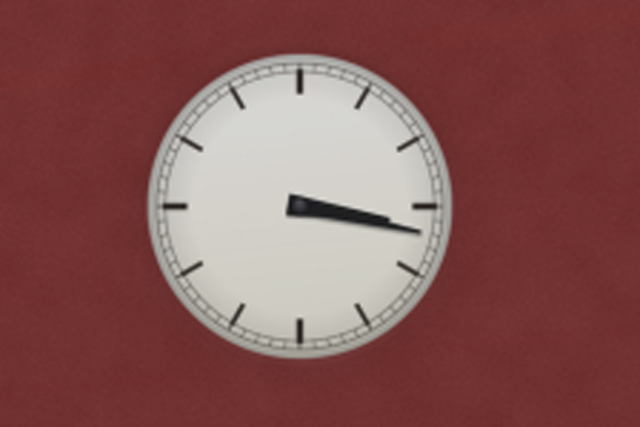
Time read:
3 h 17 min
